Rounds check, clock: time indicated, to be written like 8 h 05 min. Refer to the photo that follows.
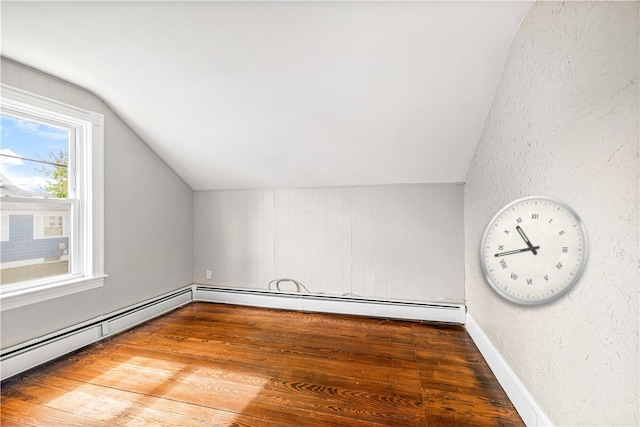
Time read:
10 h 43 min
